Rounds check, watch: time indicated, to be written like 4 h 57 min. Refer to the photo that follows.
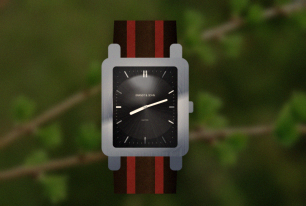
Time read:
8 h 12 min
